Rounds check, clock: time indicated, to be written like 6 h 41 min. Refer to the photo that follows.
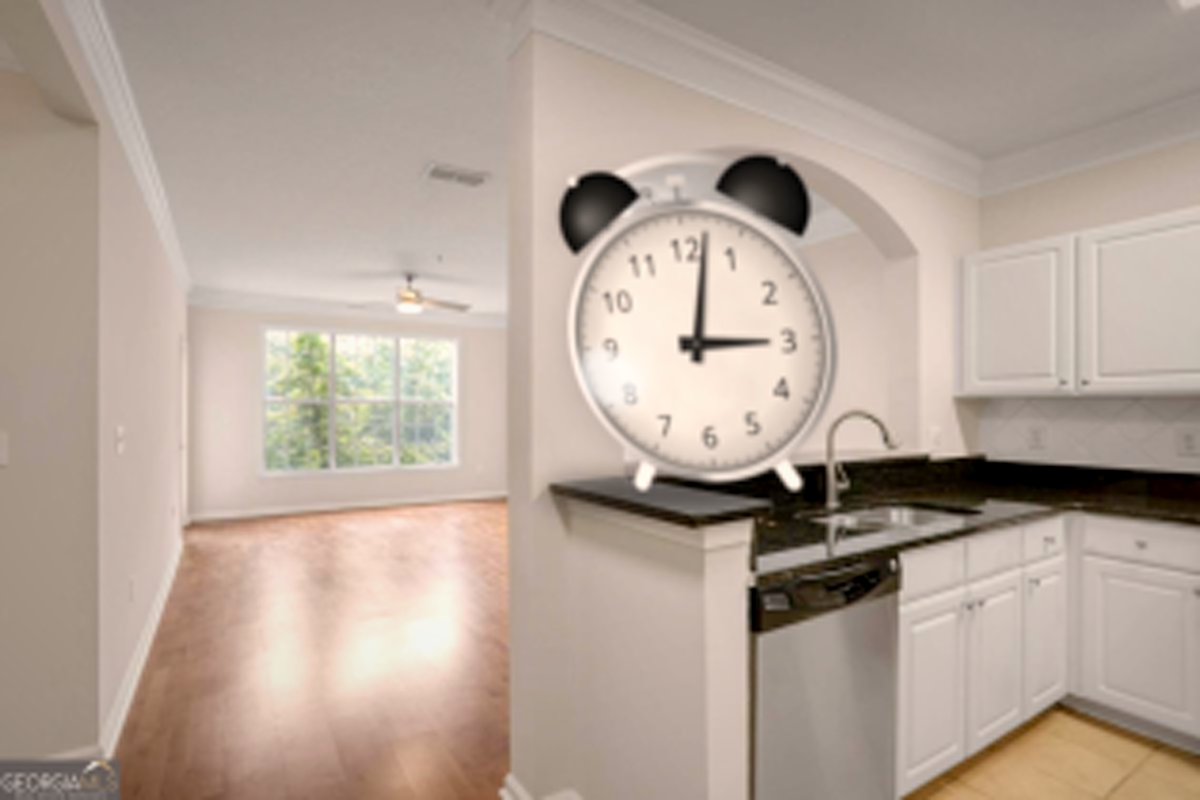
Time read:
3 h 02 min
